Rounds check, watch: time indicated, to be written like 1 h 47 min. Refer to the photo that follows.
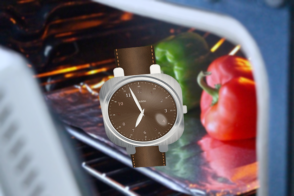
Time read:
6 h 57 min
